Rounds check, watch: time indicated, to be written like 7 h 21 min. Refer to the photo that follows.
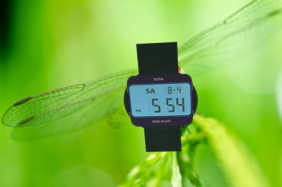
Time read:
5 h 54 min
